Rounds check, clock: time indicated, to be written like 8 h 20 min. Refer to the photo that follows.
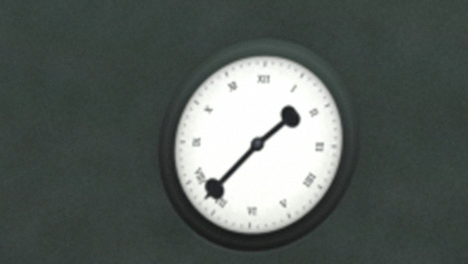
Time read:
1 h 37 min
